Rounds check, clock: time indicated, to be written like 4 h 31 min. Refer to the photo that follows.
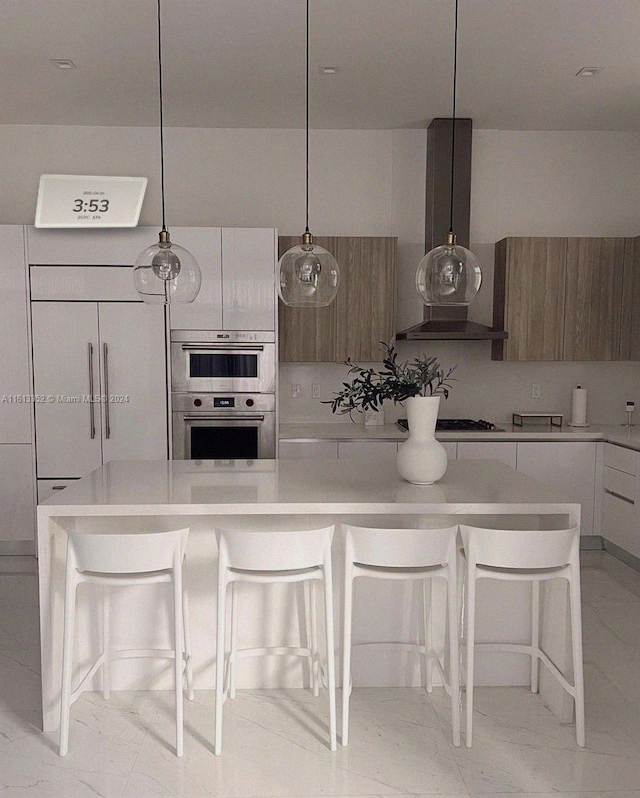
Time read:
3 h 53 min
